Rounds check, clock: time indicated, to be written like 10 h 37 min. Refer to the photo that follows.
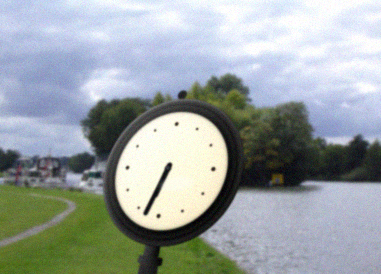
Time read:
6 h 33 min
